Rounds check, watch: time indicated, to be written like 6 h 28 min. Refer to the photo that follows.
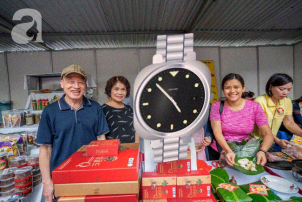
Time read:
4 h 53 min
